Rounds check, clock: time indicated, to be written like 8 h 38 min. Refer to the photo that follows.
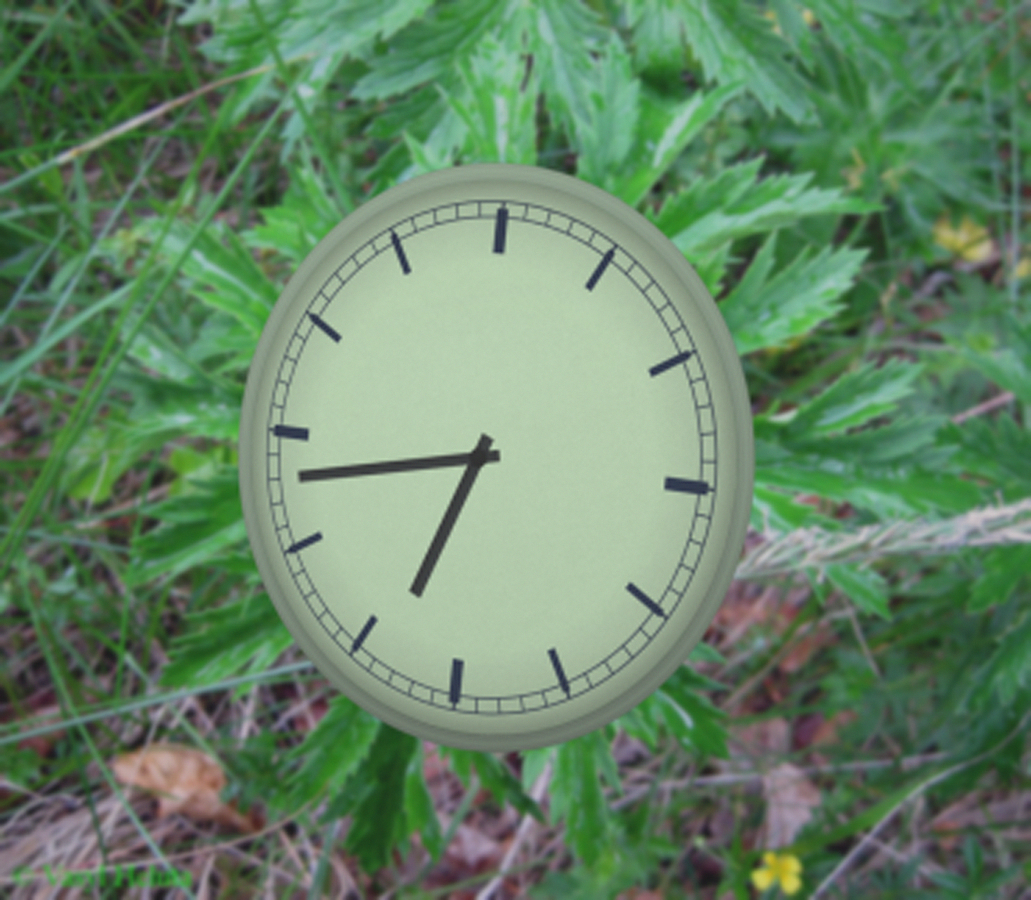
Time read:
6 h 43 min
